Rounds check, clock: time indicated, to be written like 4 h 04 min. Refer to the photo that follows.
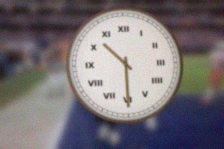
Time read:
10 h 30 min
